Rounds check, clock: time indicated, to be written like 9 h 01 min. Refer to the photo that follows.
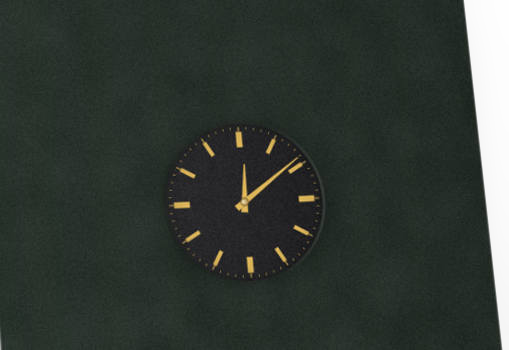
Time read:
12 h 09 min
